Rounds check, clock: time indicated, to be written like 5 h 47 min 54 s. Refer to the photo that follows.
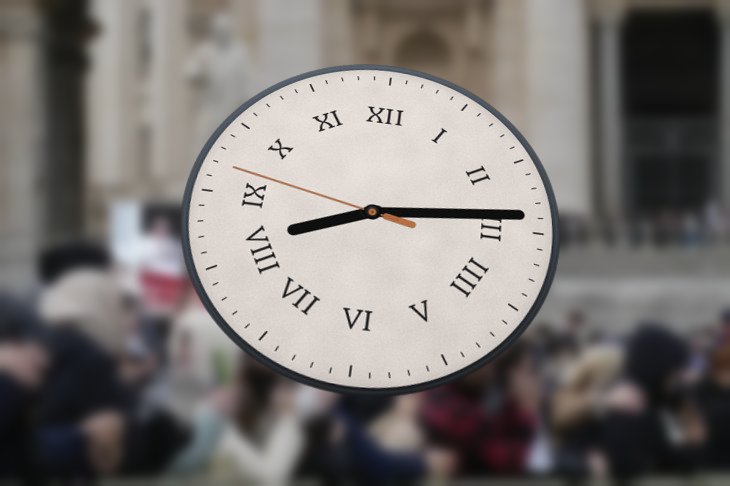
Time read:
8 h 13 min 47 s
